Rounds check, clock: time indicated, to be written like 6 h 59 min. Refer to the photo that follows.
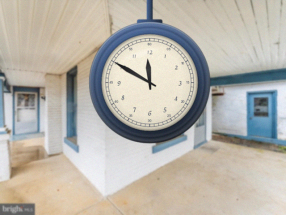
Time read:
11 h 50 min
